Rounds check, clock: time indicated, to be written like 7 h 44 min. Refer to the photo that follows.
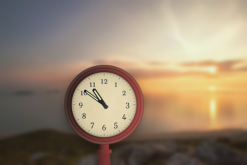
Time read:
10 h 51 min
